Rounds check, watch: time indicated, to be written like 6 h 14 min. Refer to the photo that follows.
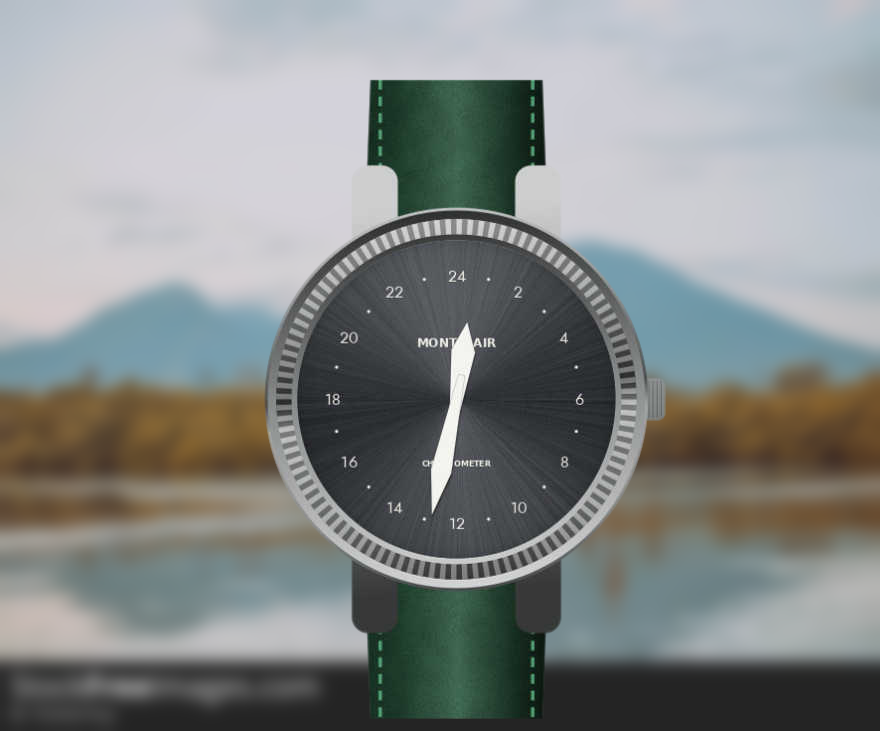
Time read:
0 h 32 min
